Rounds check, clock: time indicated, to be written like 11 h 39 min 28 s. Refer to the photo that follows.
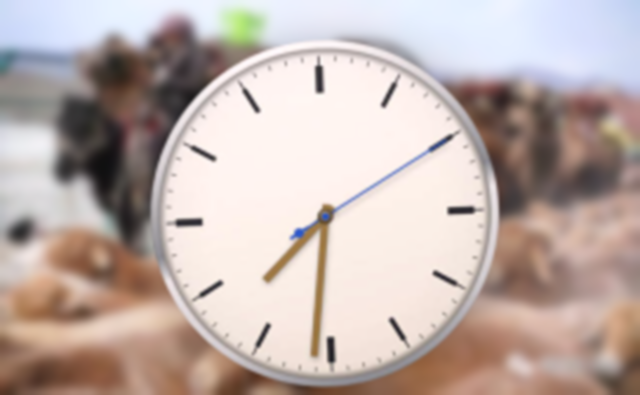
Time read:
7 h 31 min 10 s
